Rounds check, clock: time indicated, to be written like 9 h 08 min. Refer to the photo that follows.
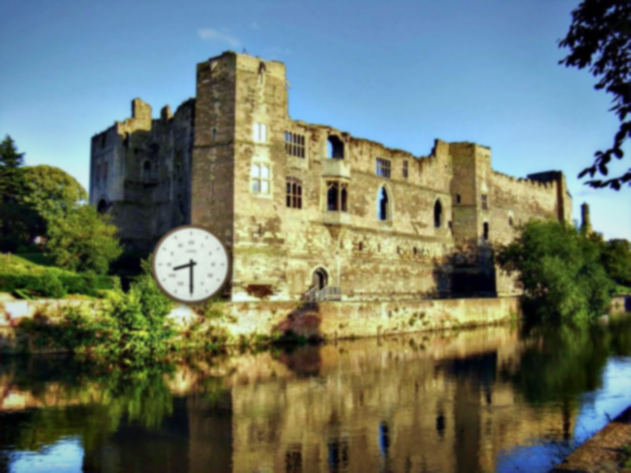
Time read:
8 h 30 min
